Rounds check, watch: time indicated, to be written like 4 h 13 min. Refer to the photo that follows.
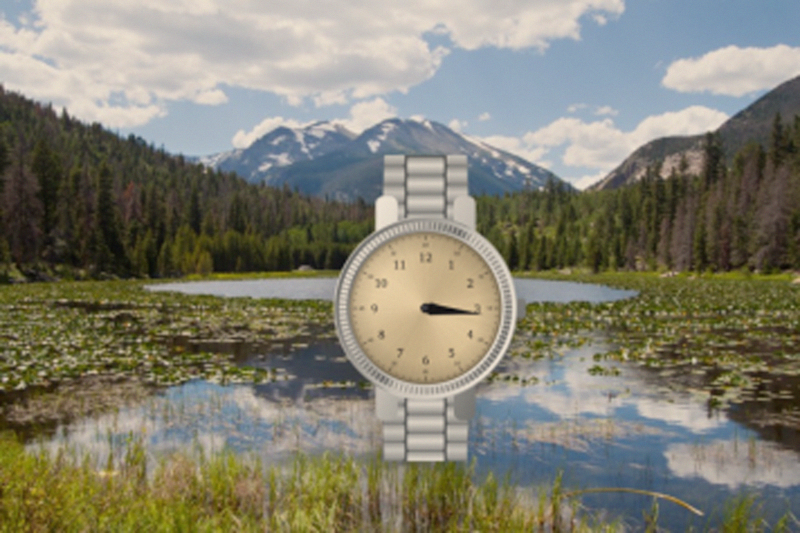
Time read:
3 h 16 min
